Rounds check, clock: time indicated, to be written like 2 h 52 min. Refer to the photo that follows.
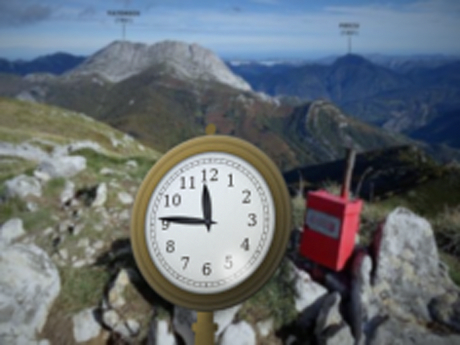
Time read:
11 h 46 min
